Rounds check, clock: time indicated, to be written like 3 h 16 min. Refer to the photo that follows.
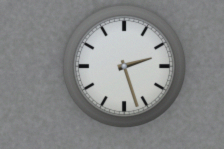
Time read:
2 h 27 min
